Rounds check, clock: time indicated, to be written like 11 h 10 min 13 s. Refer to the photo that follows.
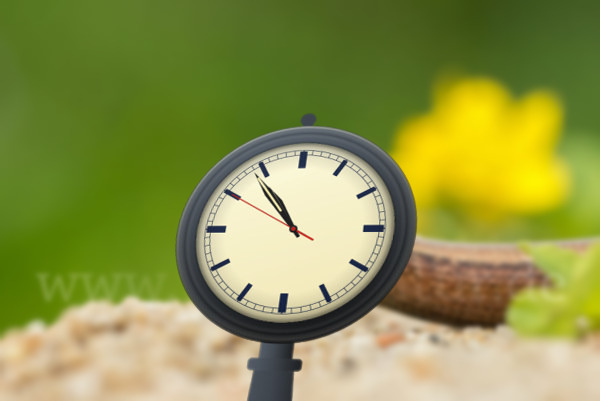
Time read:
10 h 53 min 50 s
